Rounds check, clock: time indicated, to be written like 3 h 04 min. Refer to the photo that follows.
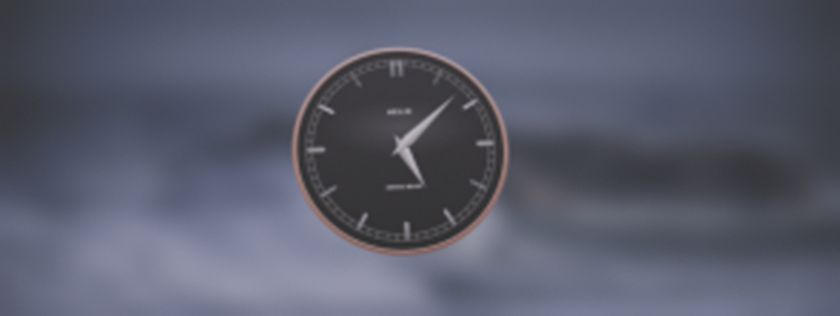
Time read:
5 h 08 min
